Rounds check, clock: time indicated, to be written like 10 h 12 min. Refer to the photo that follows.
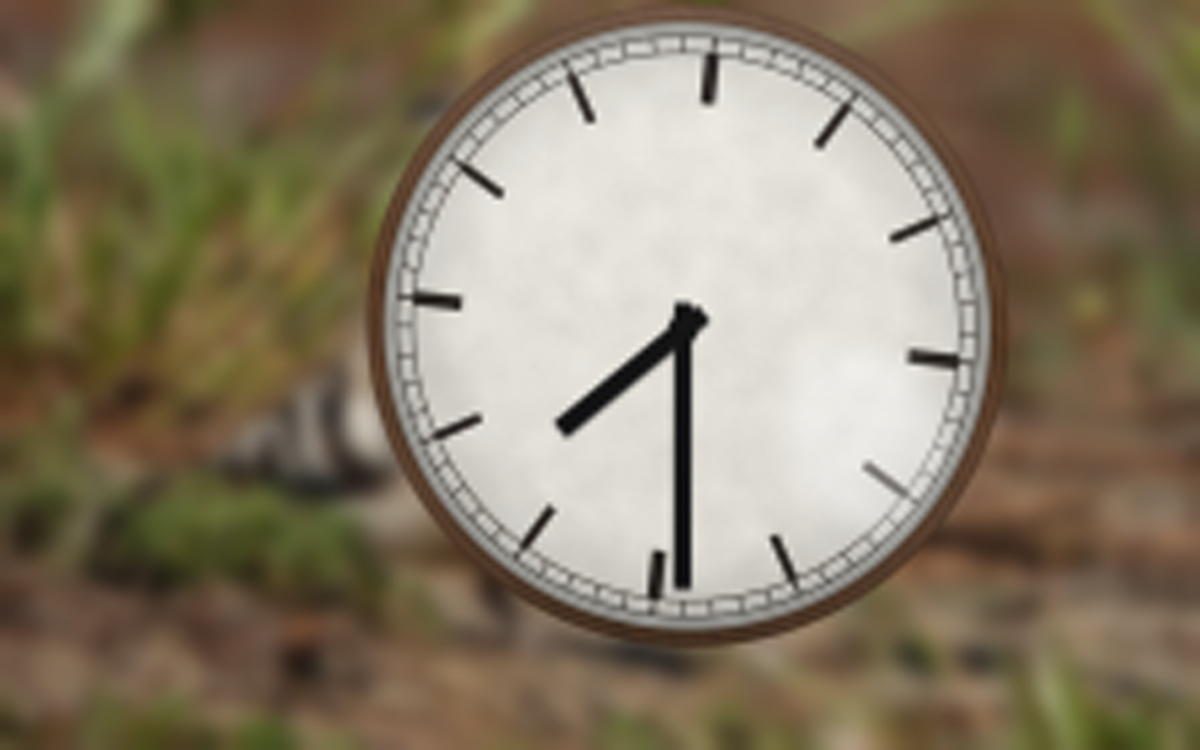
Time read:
7 h 29 min
